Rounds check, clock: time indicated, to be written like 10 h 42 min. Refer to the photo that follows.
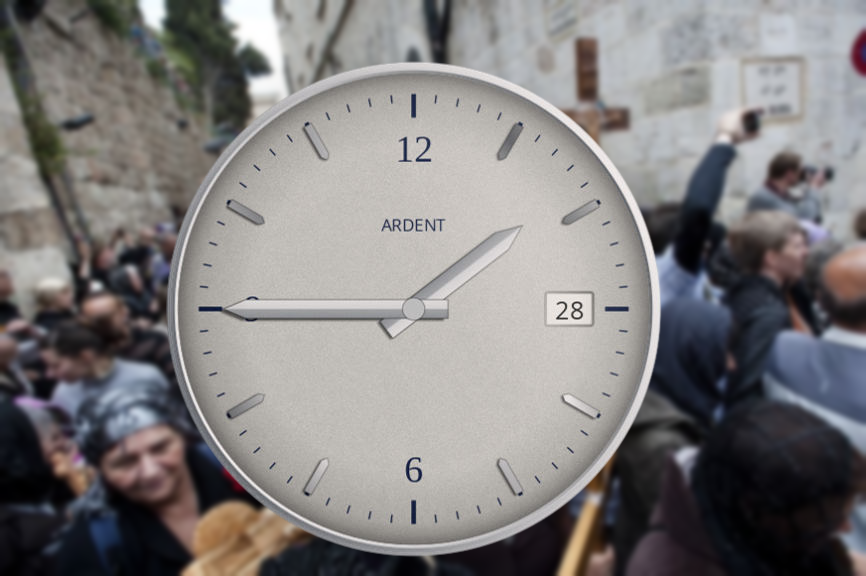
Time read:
1 h 45 min
